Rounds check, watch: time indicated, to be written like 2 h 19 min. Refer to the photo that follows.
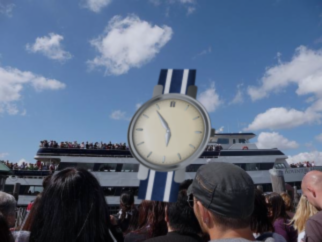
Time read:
5 h 54 min
